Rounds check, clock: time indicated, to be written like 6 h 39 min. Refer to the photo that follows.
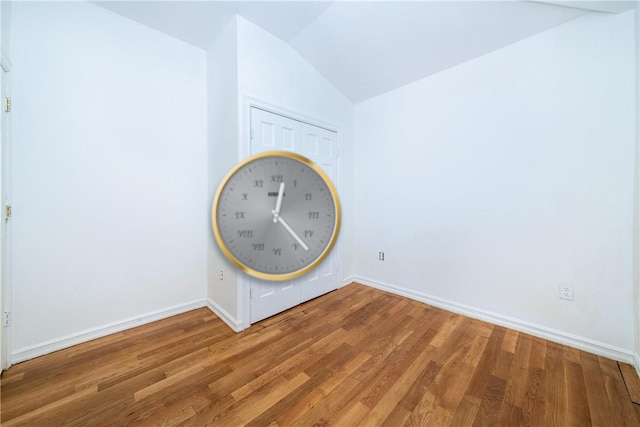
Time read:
12 h 23 min
